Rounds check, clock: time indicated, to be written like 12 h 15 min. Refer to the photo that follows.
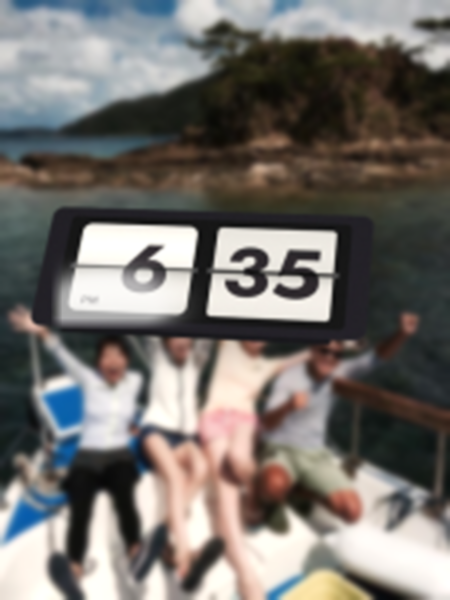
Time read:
6 h 35 min
